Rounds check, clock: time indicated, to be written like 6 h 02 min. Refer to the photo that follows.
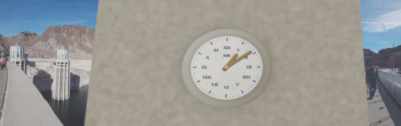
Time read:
1 h 09 min
